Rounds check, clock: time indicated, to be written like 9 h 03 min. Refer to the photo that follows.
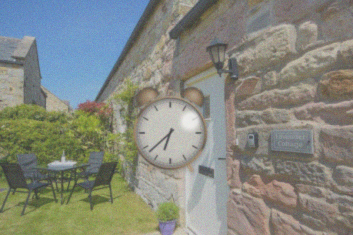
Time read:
6 h 38 min
